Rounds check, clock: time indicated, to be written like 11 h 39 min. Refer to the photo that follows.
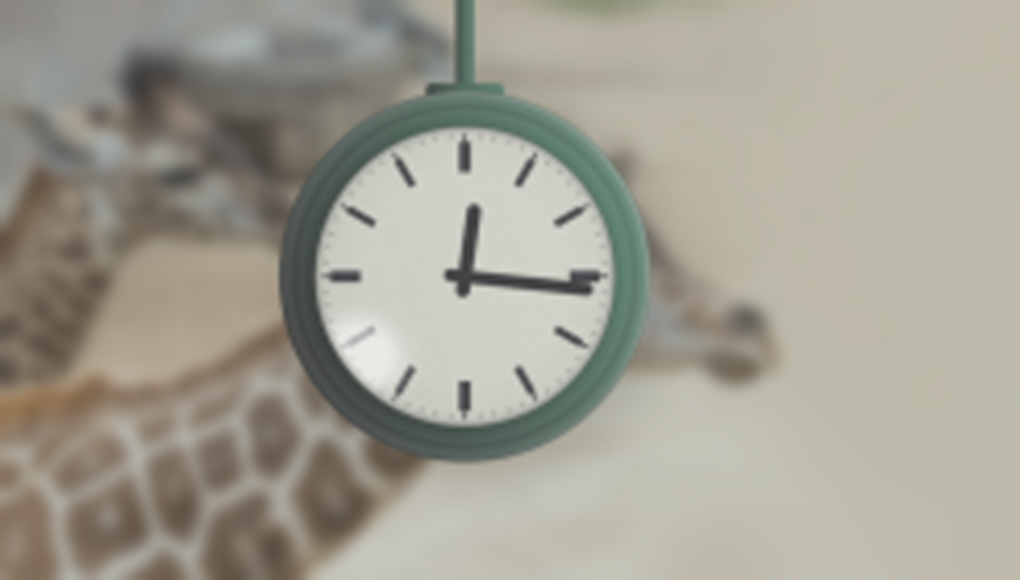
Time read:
12 h 16 min
